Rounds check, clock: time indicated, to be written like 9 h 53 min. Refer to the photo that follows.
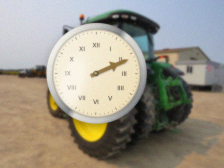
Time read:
2 h 11 min
